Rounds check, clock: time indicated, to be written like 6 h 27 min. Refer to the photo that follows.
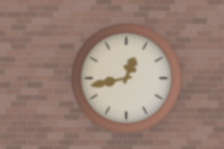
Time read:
12 h 43 min
